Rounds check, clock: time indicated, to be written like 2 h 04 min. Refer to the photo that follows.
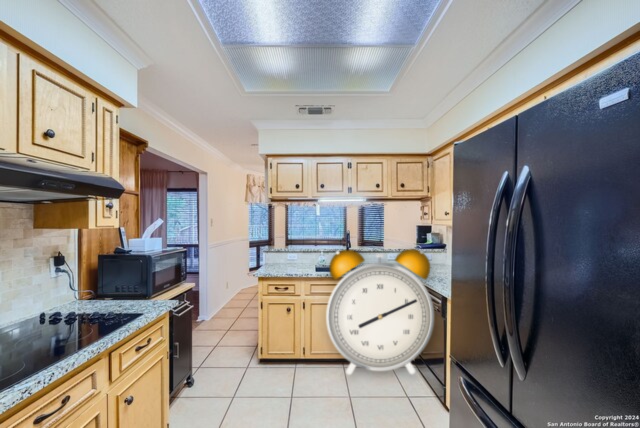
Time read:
8 h 11 min
